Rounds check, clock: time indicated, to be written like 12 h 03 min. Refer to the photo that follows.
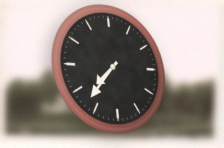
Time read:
7 h 37 min
